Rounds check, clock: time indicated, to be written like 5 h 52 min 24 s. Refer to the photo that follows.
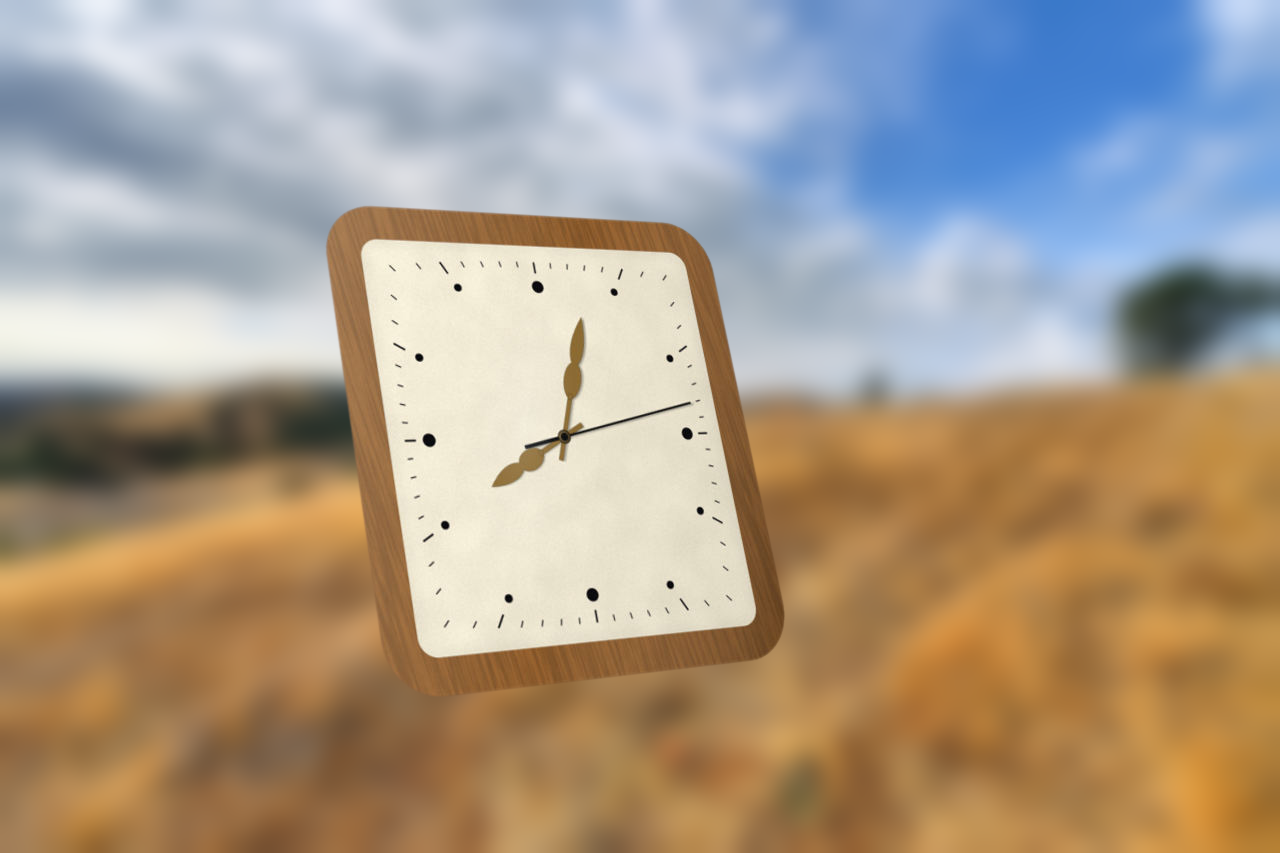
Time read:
8 h 03 min 13 s
